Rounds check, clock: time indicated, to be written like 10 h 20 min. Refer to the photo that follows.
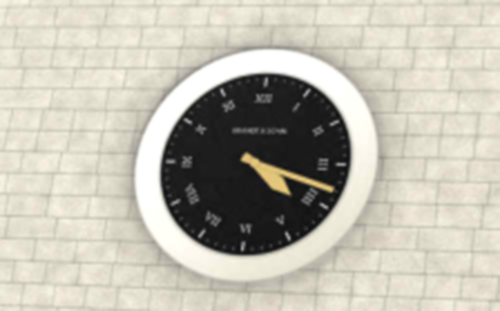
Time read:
4 h 18 min
